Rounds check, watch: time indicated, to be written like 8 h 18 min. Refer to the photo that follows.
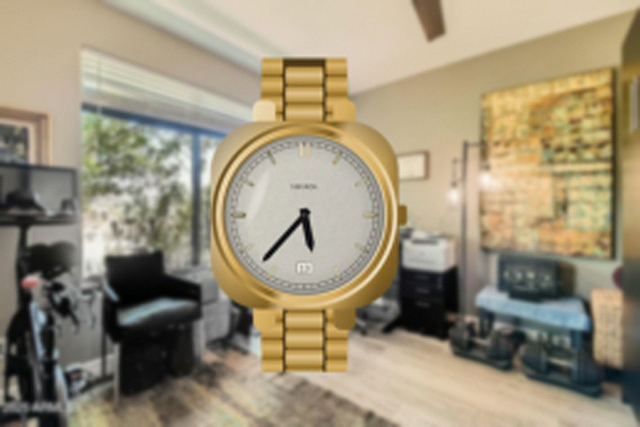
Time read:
5 h 37 min
